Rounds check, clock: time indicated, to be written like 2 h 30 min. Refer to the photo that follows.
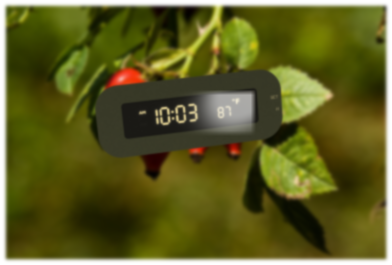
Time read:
10 h 03 min
